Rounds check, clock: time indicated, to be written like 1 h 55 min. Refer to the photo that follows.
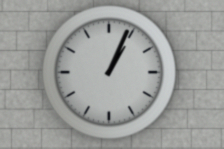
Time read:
1 h 04 min
